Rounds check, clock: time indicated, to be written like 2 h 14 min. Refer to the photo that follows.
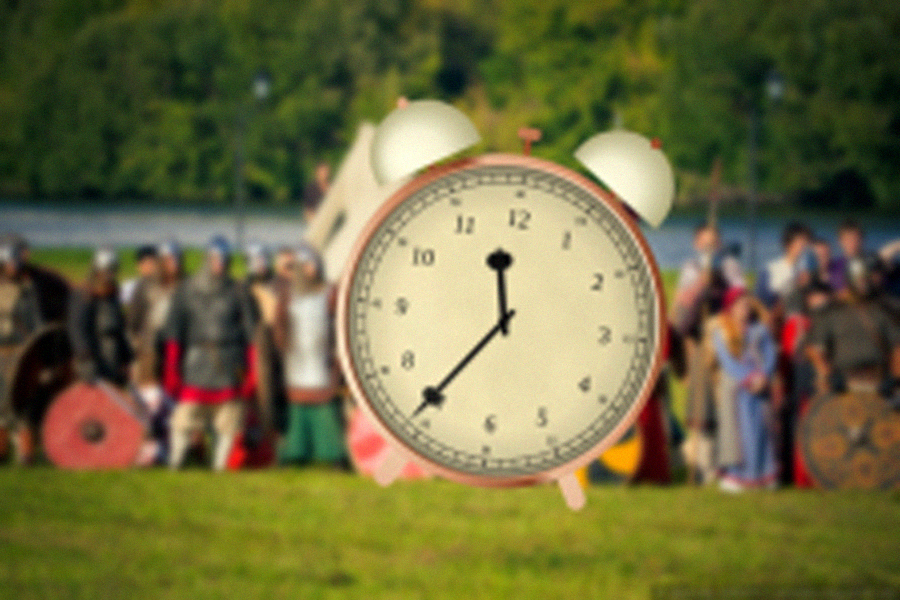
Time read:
11 h 36 min
